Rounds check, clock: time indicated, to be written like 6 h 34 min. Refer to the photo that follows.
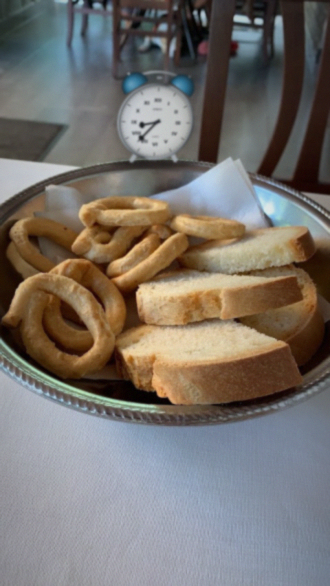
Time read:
8 h 37 min
